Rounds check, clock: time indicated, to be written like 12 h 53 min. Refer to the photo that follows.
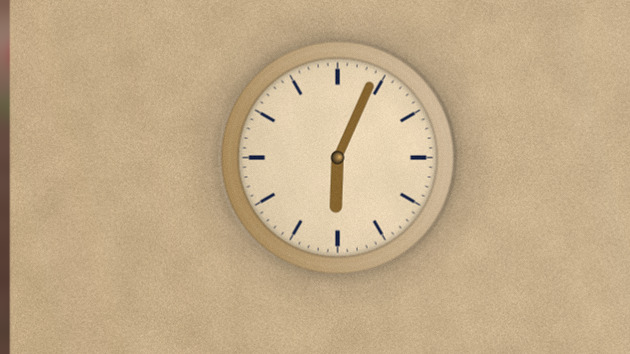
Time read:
6 h 04 min
